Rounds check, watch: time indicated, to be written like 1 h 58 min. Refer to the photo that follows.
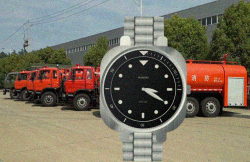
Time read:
3 h 20 min
